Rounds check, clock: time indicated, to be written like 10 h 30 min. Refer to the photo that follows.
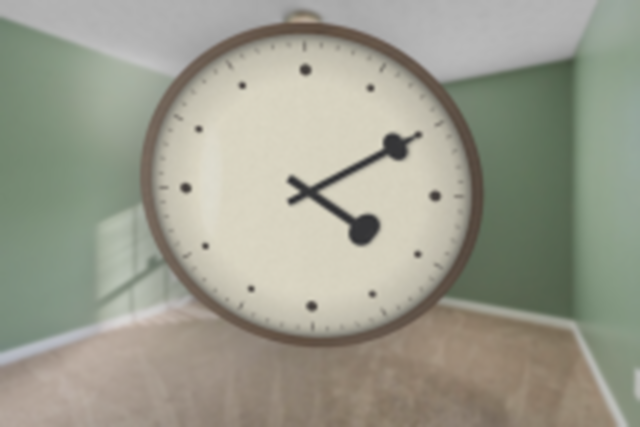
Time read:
4 h 10 min
